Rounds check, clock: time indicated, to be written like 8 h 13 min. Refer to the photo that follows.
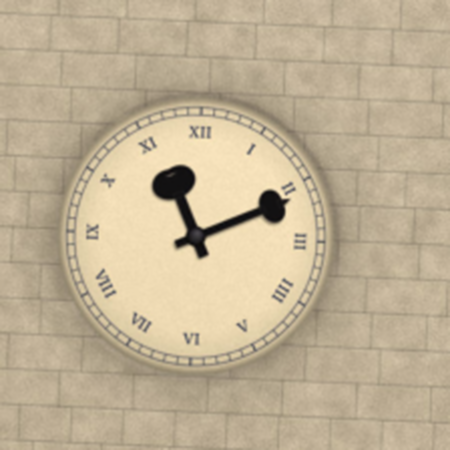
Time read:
11 h 11 min
